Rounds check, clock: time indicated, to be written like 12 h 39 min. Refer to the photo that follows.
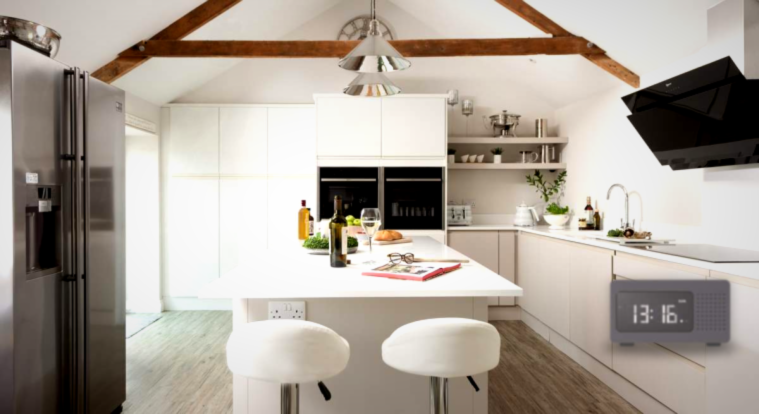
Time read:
13 h 16 min
